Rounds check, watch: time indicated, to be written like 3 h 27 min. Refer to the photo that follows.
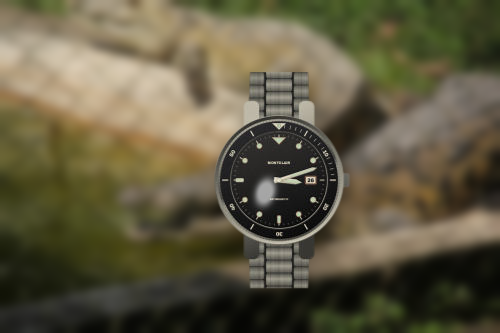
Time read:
3 h 12 min
